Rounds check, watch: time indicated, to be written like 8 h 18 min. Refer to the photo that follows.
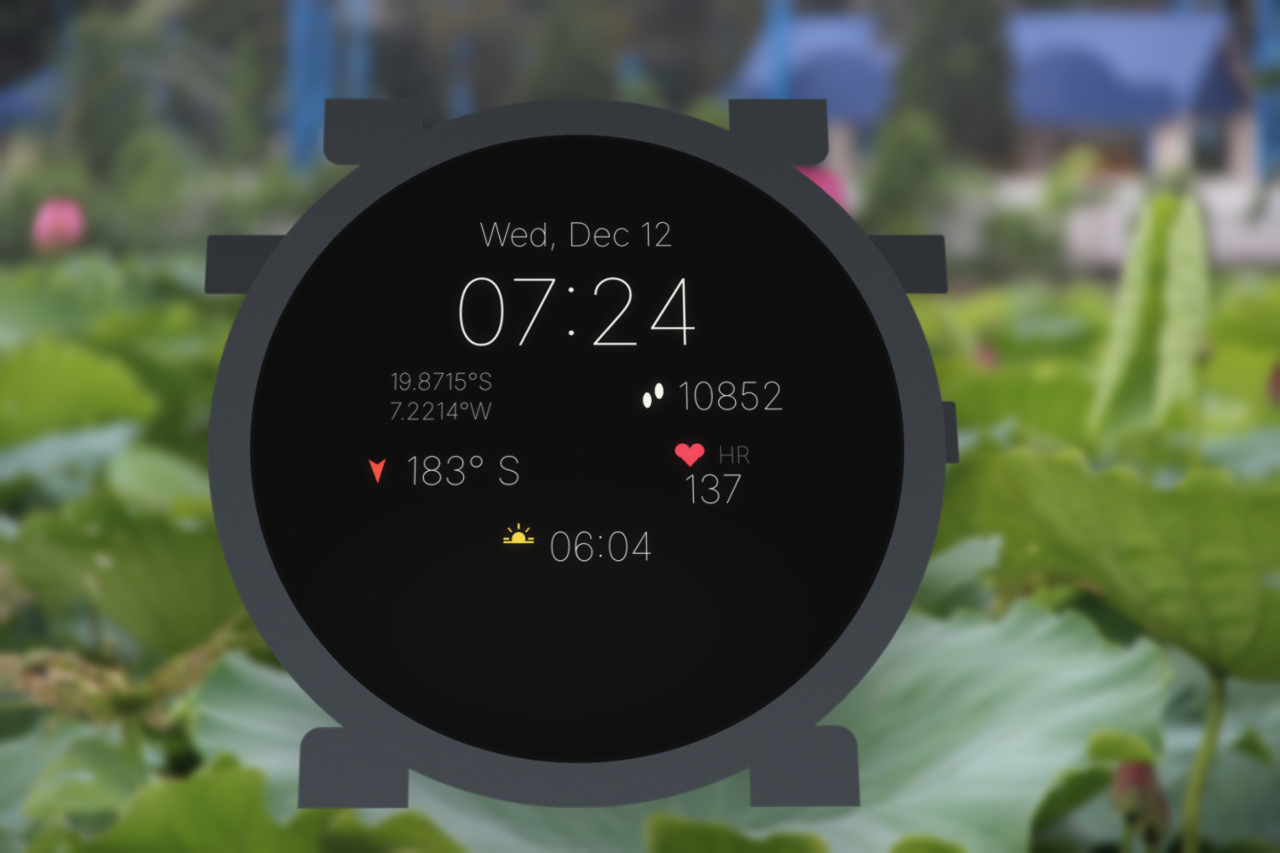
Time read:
7 h 24 min
